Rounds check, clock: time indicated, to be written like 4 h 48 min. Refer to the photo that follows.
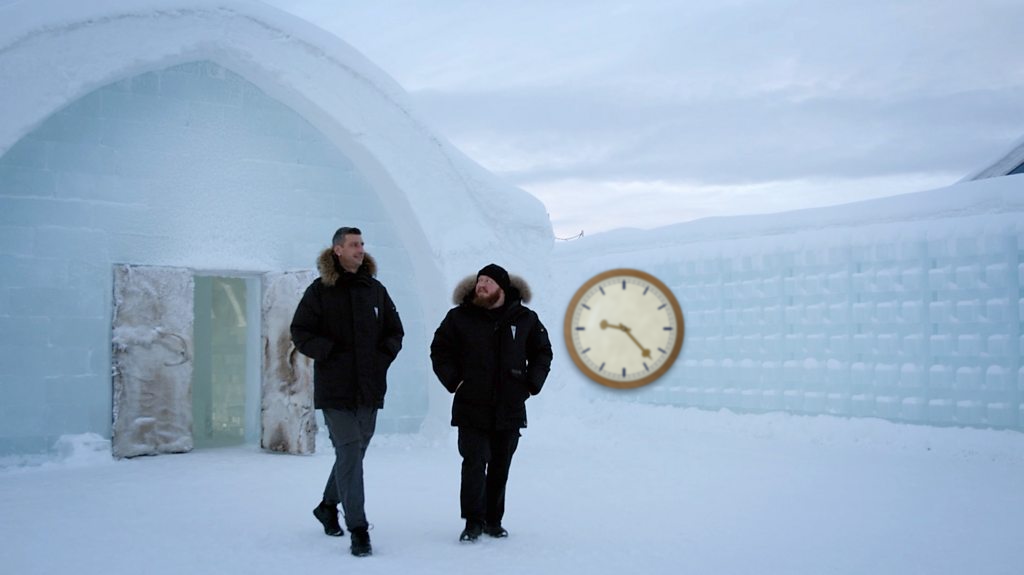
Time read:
9 h 23 min
